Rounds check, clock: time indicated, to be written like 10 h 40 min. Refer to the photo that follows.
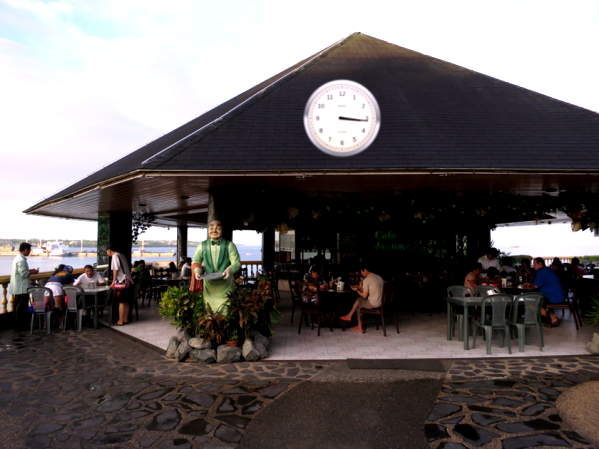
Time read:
3 h 16 min
